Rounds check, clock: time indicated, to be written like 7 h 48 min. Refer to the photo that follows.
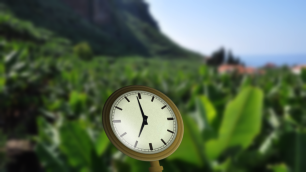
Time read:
6 h 59 min
